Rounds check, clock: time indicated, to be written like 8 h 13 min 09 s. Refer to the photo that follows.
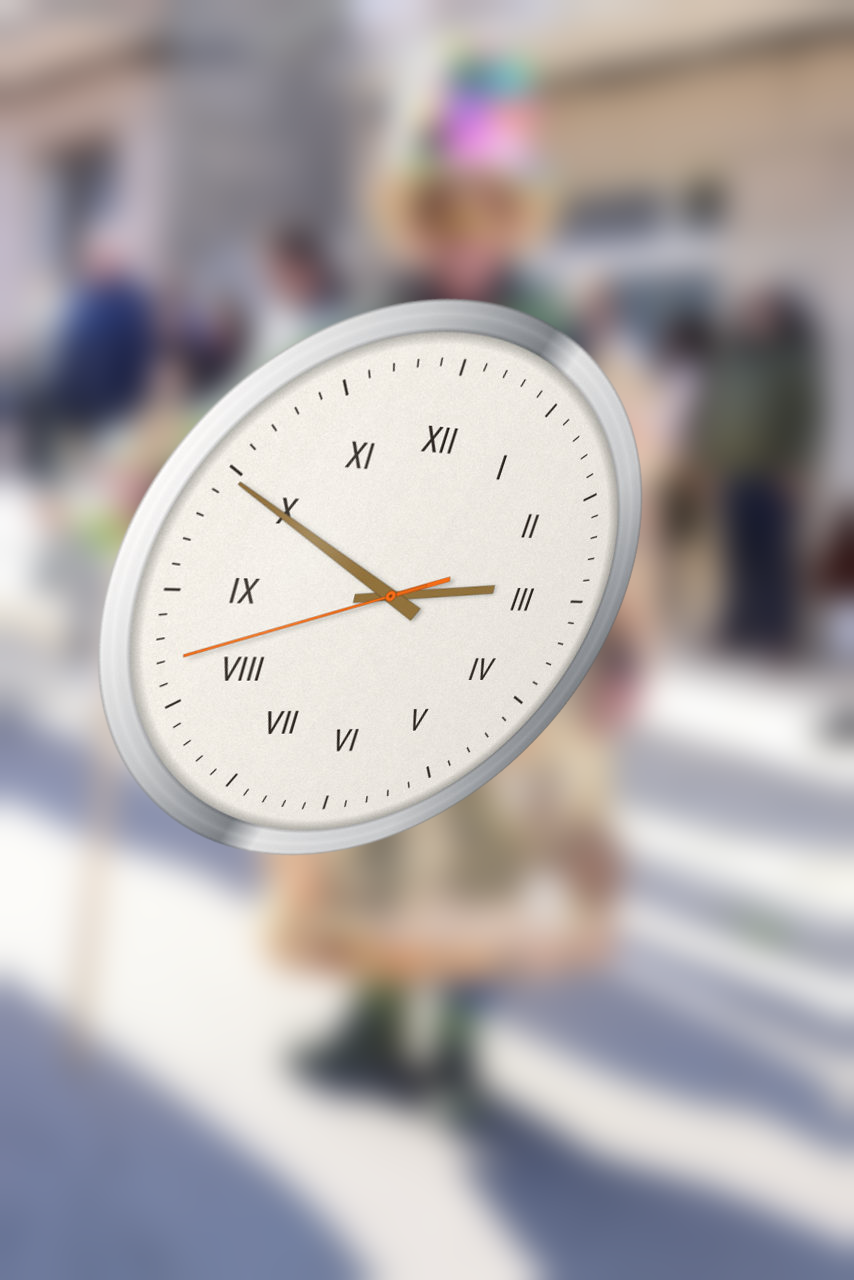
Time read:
2 h 49 min 42 s
